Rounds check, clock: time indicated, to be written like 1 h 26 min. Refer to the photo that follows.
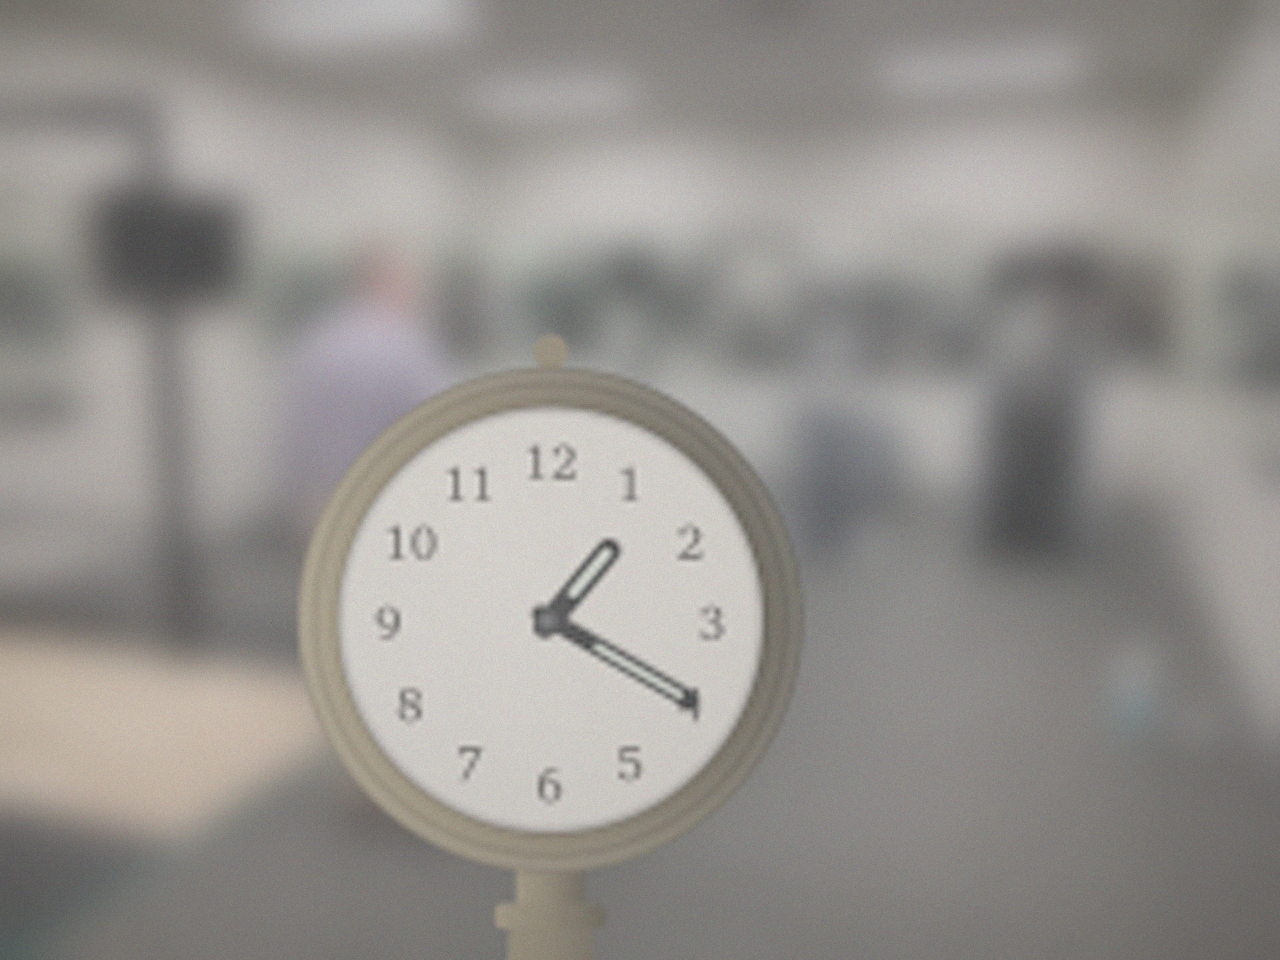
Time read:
1 h 20 min
